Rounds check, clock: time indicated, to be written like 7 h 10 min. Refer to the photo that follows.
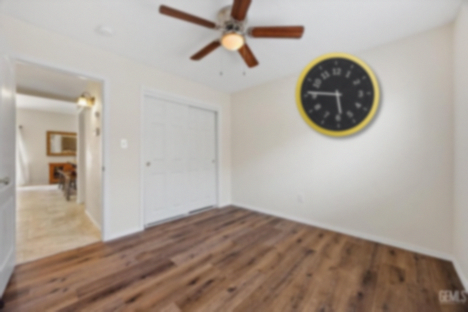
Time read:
5 h 46 min
